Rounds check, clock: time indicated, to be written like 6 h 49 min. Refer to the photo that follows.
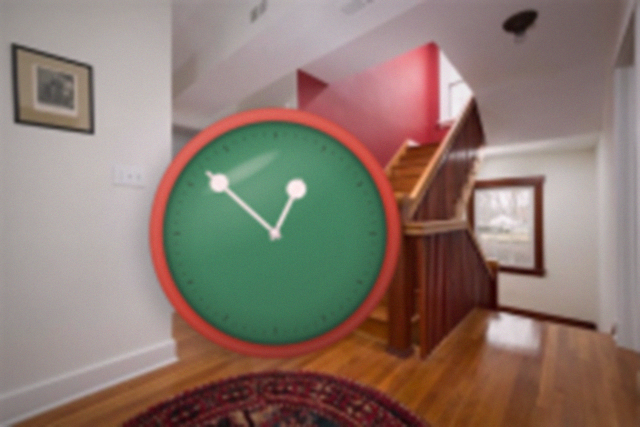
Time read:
12 h 52 min
